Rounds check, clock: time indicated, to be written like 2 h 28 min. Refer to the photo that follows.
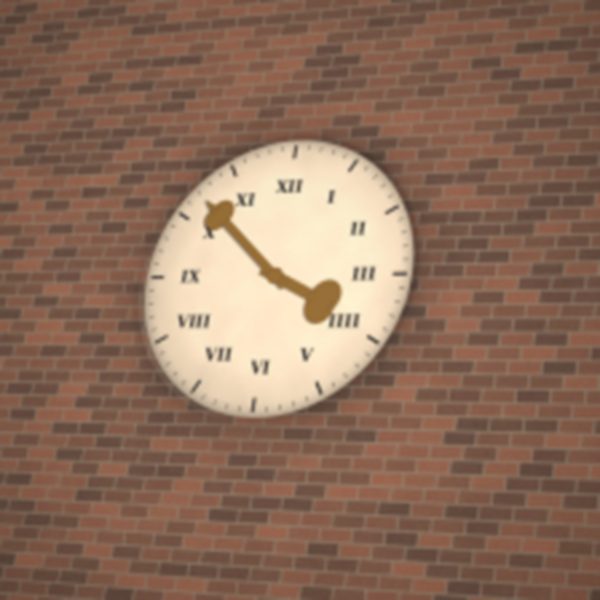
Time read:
3 h 52 min
